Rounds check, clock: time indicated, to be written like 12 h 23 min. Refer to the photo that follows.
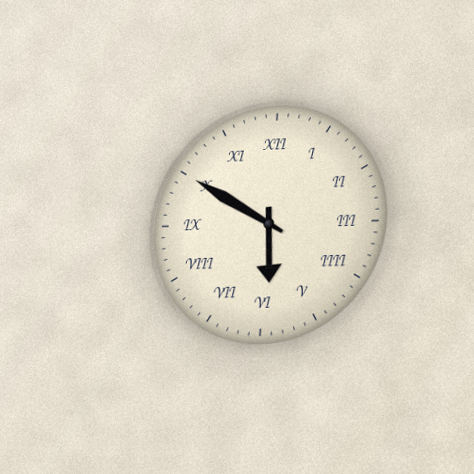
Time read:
5 h 50 min
